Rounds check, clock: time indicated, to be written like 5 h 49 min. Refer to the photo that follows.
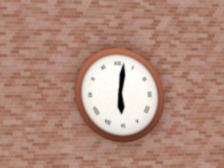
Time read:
6 h 02 min
